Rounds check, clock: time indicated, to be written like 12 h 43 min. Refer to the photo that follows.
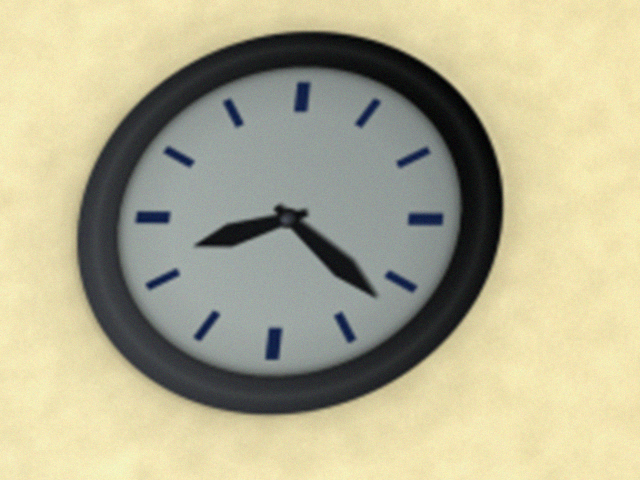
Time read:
8 h 22 min
